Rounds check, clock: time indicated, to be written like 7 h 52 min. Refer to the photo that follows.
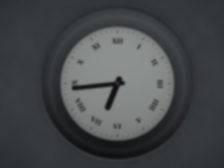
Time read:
6 h 44 min
